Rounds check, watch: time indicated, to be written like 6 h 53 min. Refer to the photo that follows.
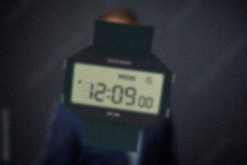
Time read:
12 h 09 min
